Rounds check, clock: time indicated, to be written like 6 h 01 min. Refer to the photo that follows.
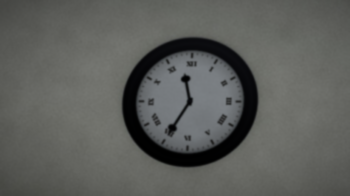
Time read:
11 h 35 min
